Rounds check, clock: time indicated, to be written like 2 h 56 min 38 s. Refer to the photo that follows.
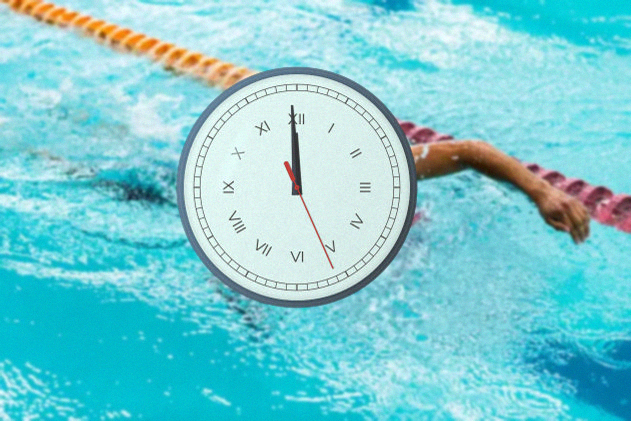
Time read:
11 h 59 min 26 s
